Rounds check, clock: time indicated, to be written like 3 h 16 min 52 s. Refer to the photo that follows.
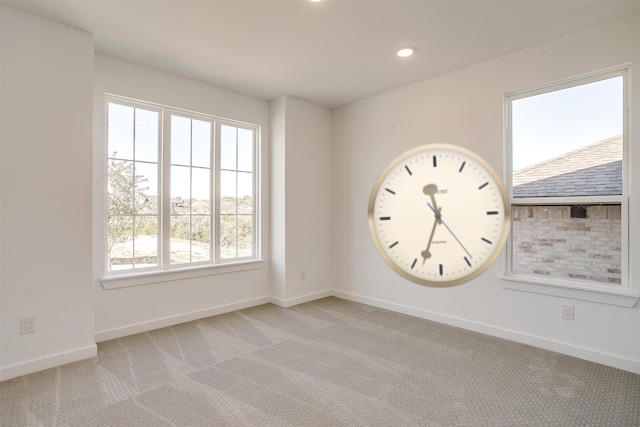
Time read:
11 h 33 min 24 s
